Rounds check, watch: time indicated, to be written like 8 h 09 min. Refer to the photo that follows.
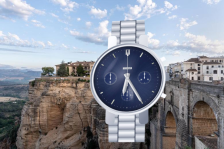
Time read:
6 h 25 min
